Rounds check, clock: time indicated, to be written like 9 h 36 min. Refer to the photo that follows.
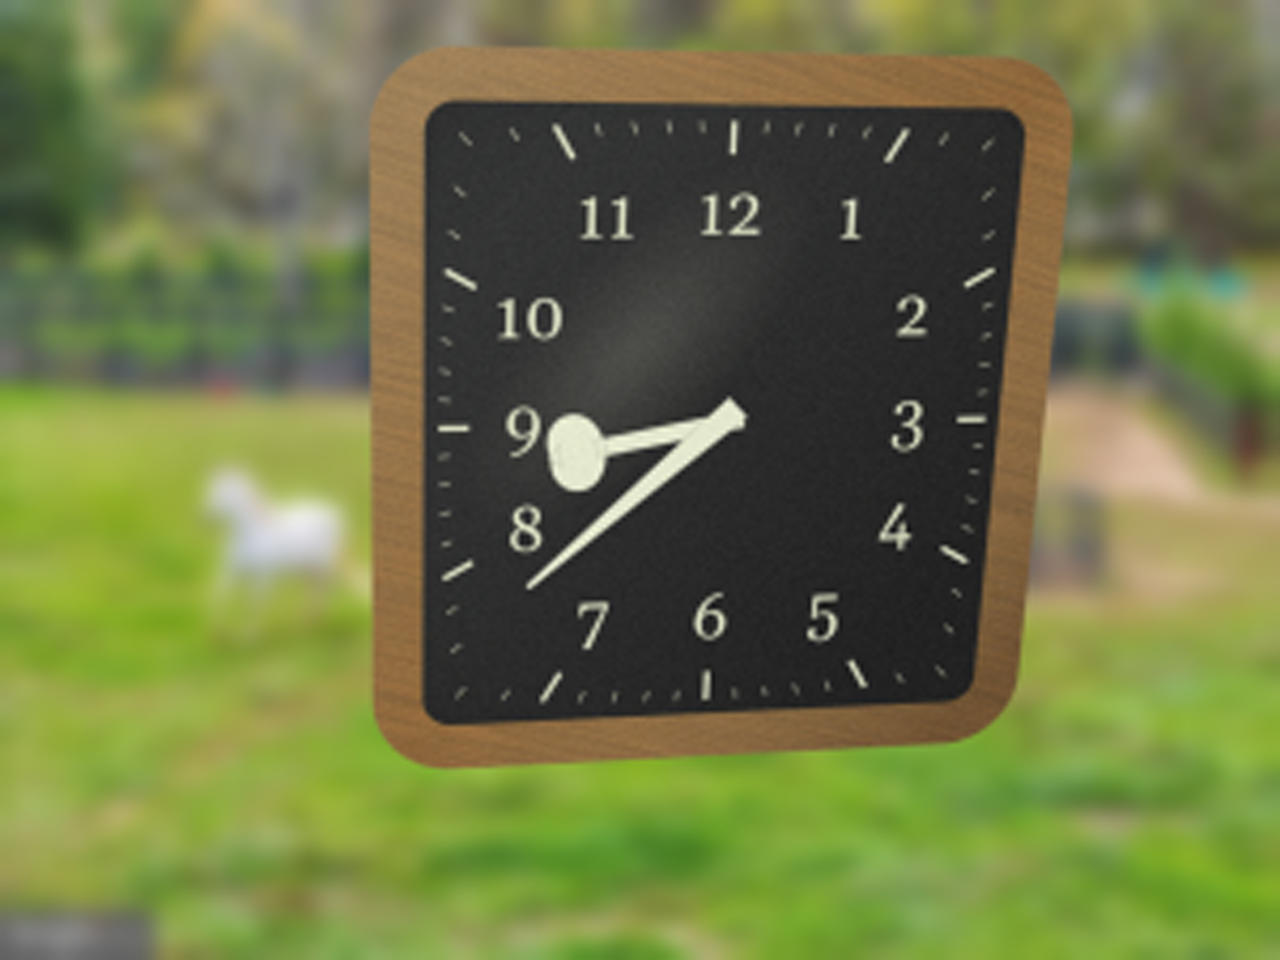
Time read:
8 h 38 min
